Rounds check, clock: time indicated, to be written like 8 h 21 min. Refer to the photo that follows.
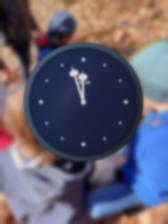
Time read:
11 h 57 min
